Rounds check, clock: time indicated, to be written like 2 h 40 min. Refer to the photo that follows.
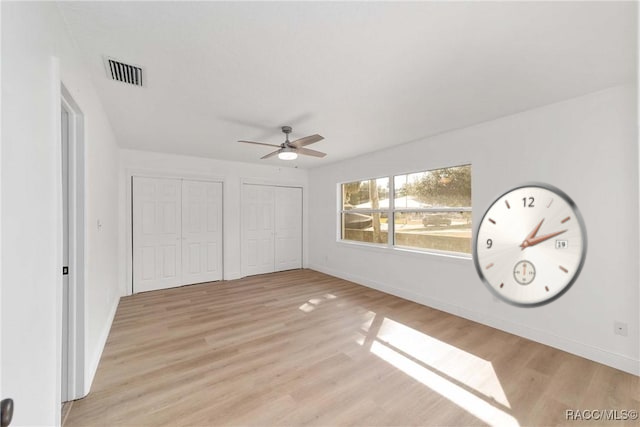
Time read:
1 h 12 min
